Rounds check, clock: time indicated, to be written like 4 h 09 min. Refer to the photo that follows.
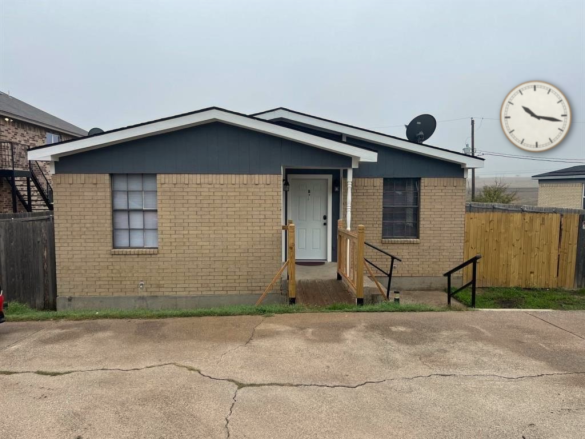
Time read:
10 h 17 min
